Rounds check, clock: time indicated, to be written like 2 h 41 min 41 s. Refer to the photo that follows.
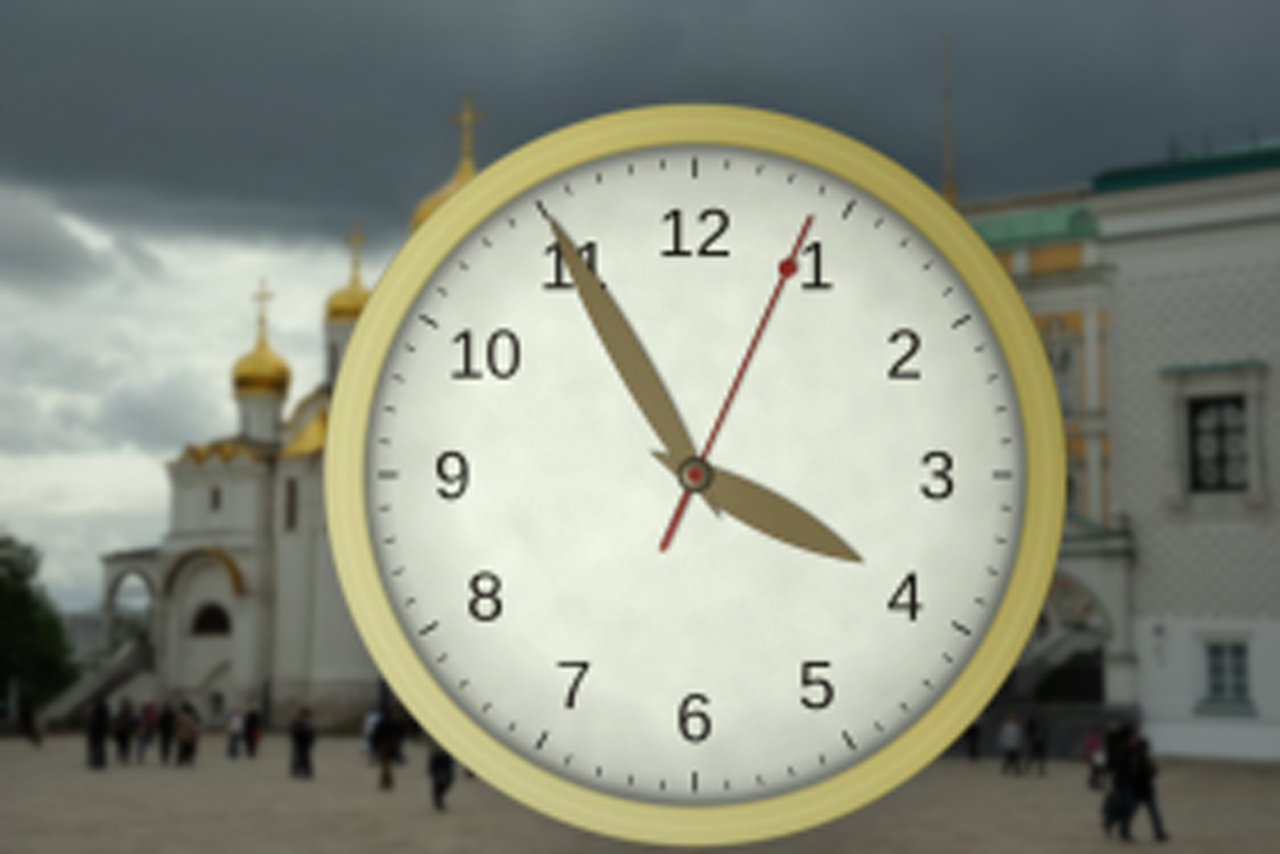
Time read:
3 h 55 min 04 s
